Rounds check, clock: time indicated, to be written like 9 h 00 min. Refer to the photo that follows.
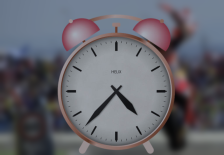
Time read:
4 h 37 min
